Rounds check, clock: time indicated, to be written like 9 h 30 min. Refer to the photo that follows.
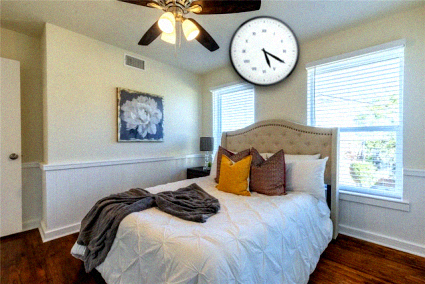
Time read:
5 h 20 min
